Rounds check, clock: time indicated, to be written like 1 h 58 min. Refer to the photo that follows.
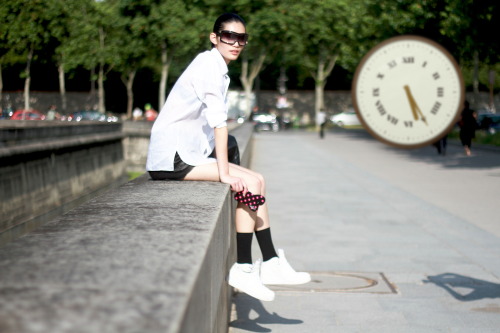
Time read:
5 h 25 min
